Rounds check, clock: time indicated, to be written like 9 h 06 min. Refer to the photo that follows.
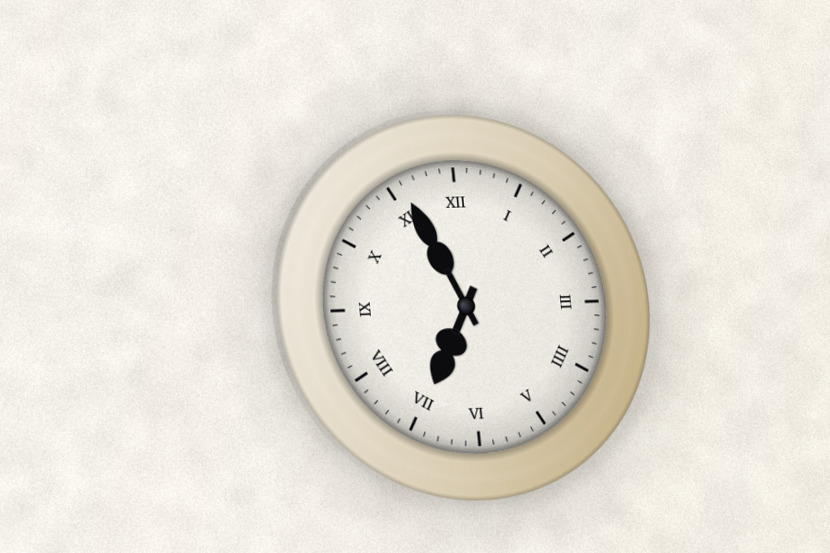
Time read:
6 h 56 min
